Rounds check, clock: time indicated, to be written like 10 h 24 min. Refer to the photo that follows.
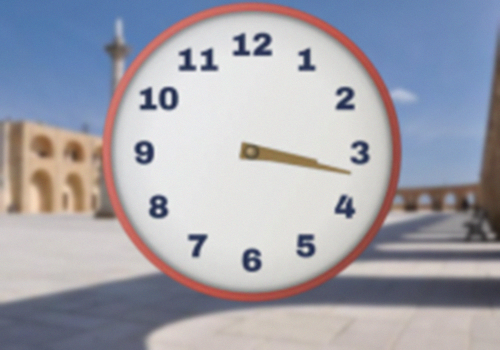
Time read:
3 h 17 min
